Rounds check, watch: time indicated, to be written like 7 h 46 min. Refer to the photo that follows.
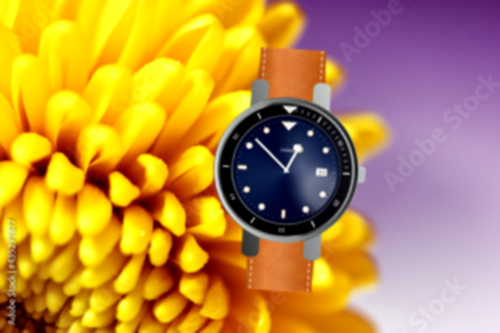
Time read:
12 h 52 min
